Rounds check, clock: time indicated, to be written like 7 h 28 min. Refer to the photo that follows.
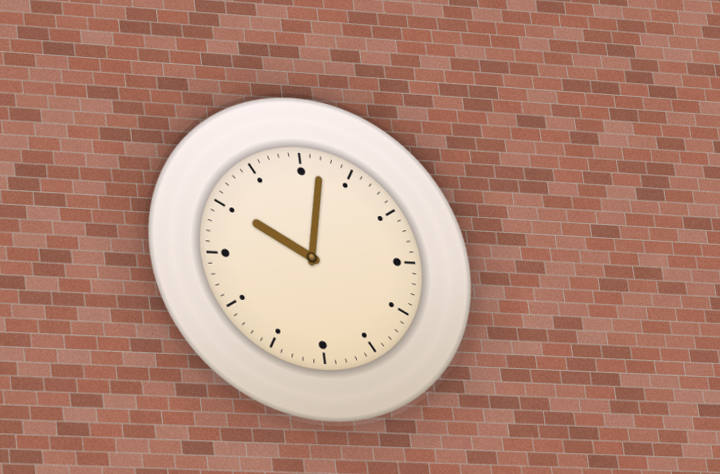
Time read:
10 h 02 min
